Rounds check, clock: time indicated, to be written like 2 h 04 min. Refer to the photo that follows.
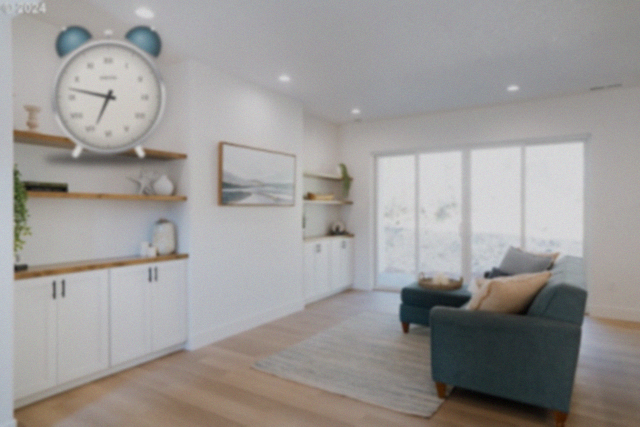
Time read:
6 h 47 min
